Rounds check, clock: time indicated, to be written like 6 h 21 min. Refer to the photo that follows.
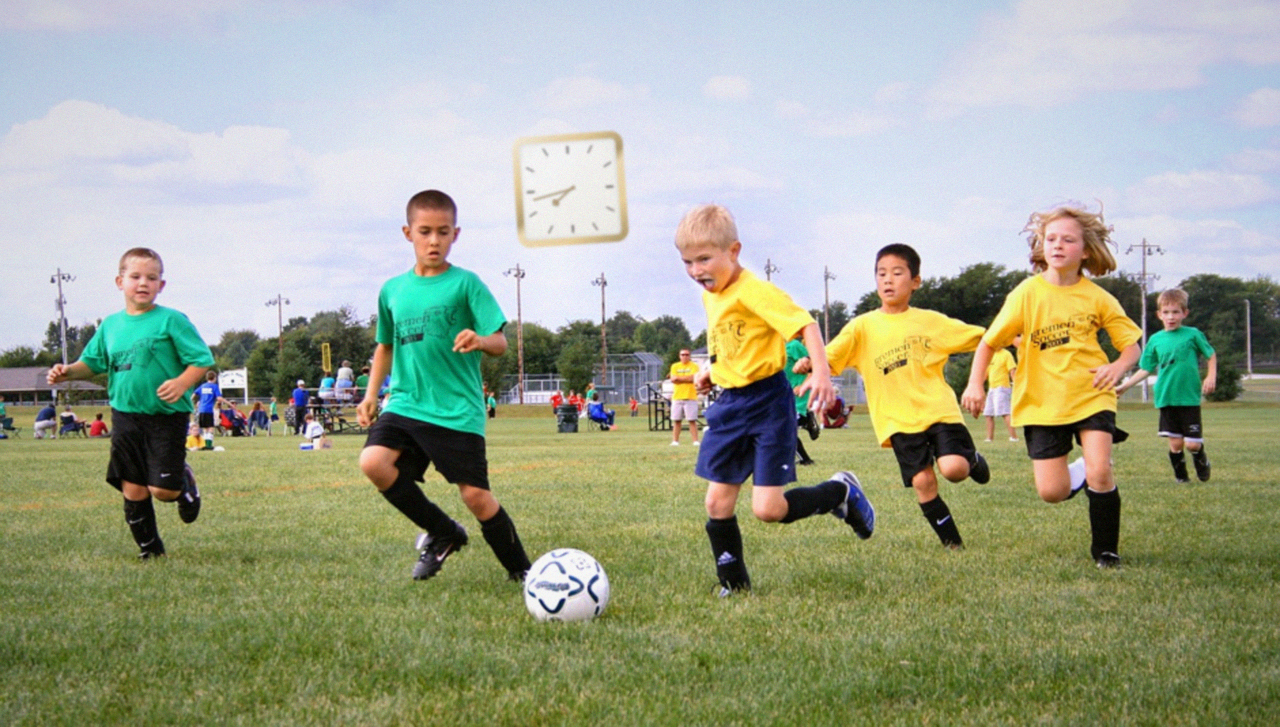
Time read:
7 h 43 min
